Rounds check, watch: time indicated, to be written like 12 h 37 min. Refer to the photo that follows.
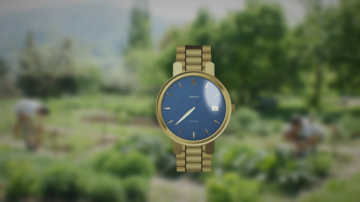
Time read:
7 h 38 min
